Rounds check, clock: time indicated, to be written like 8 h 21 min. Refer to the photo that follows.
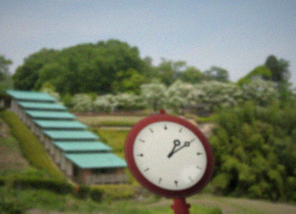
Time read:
1 h 10 min
